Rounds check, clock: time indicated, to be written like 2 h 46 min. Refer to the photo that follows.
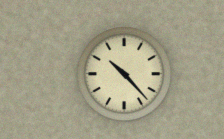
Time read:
10 h 23 min
